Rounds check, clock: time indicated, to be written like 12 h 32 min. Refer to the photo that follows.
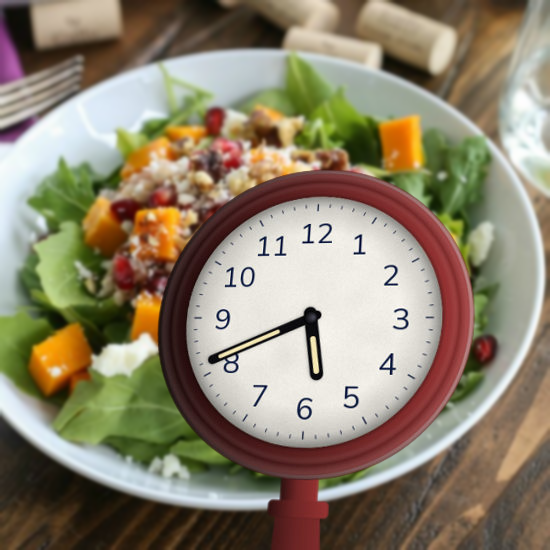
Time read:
5 h 41 min
